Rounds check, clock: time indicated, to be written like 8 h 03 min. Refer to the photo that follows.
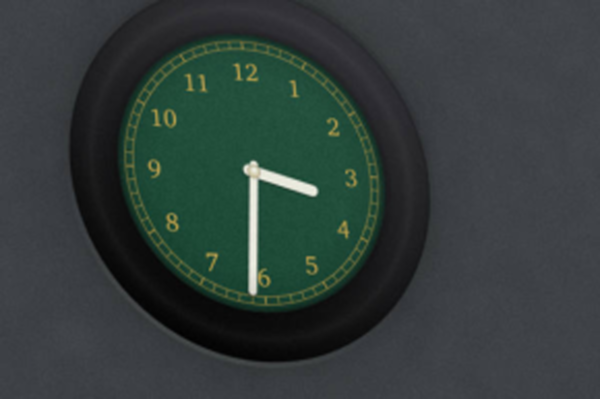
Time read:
3 h 31 min
